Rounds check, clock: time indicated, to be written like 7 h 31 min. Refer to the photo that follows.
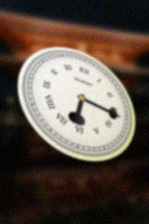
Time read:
6 h 16 min
